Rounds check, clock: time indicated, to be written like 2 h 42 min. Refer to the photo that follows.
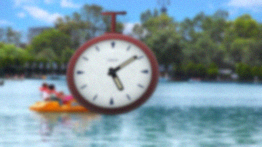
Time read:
5 h 09 min
